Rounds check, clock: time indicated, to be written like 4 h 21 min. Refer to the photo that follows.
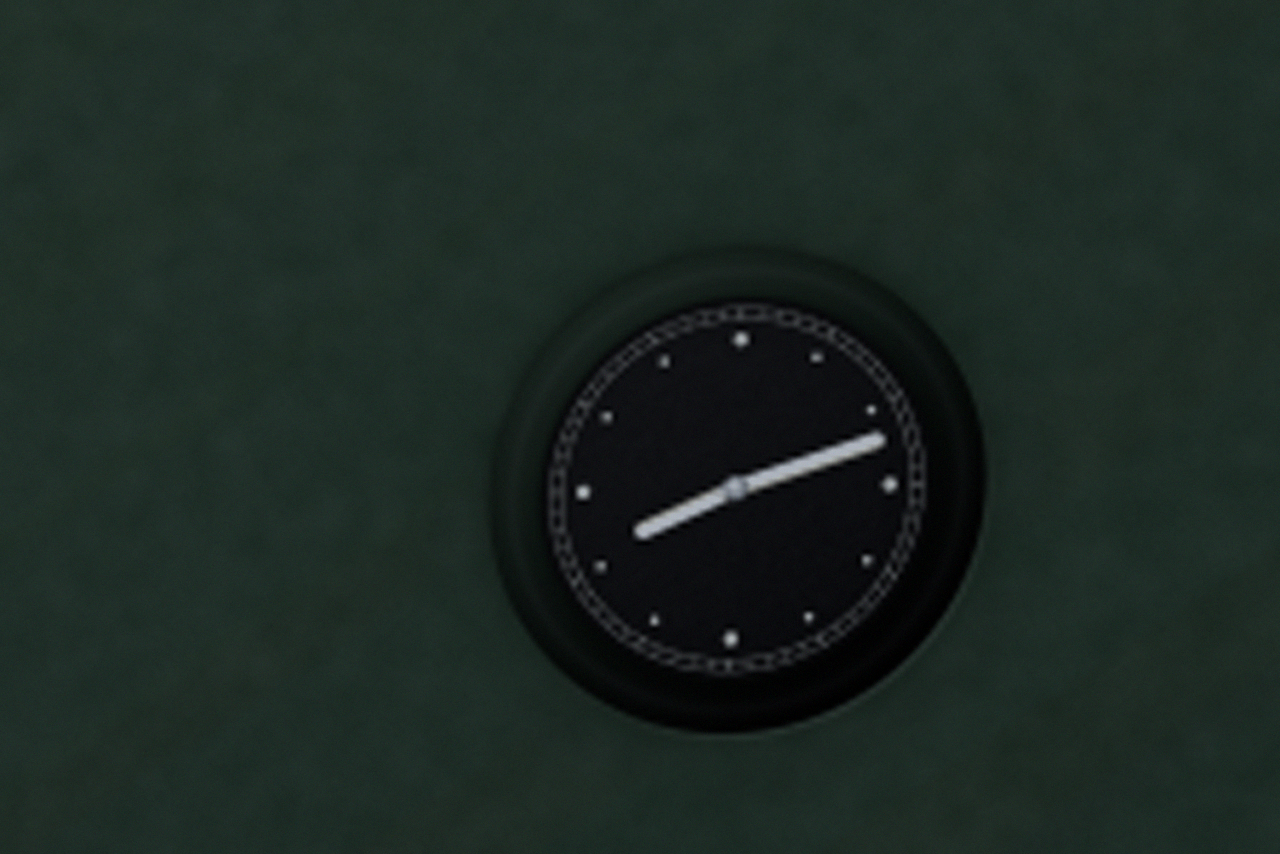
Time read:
8 h 12 min
